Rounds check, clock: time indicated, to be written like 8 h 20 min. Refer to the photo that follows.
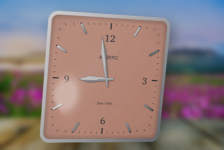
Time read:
8 h 58 min
